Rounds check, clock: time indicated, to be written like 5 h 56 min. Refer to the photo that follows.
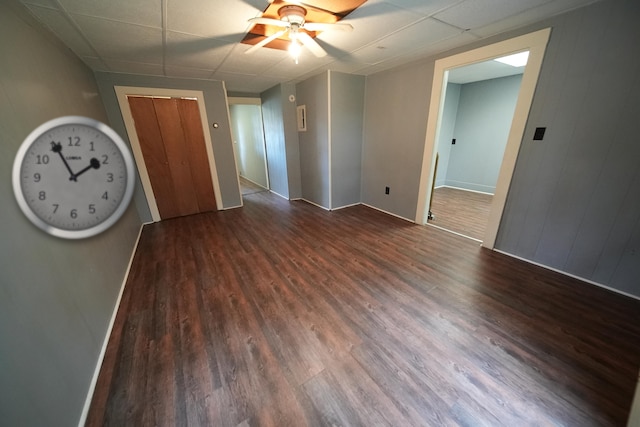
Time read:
1 h 55 min
